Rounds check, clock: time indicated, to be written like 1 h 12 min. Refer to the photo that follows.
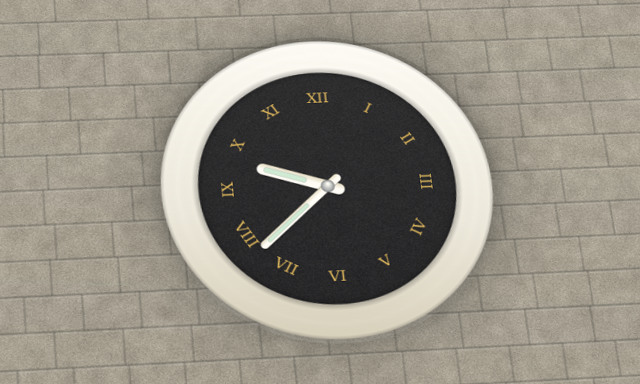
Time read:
9 h 38 min
